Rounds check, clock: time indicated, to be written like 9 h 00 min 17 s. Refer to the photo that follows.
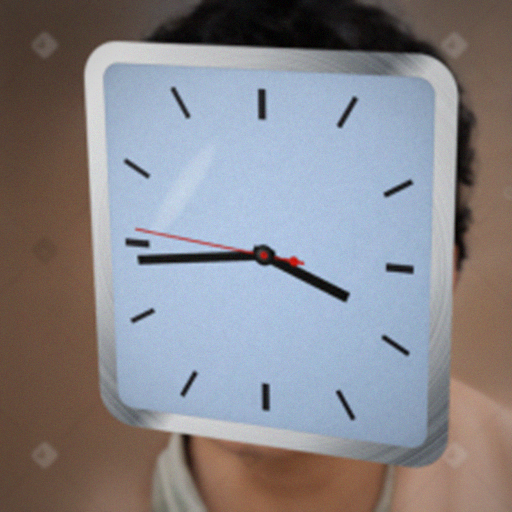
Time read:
3 h 43 min 46 s
